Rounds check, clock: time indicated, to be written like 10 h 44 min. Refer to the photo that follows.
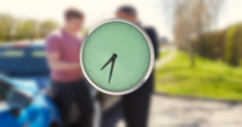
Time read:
7 h 32 min
